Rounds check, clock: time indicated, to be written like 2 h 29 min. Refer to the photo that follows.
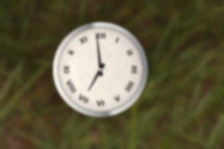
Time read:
6 h 59 min
